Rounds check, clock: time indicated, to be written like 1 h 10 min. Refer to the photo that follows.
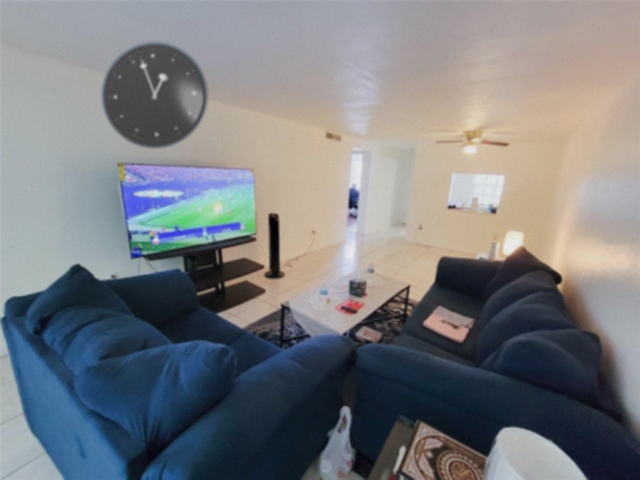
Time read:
12 h 57 min
